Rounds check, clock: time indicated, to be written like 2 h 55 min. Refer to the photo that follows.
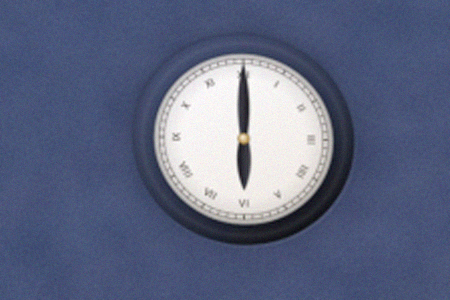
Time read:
6 h 00 min
